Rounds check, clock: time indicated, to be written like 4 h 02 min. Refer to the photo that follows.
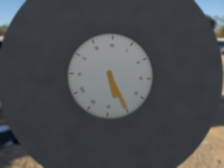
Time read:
5 h 25 min
